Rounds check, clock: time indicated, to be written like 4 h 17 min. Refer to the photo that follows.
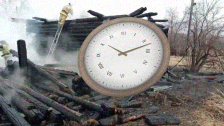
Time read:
10 h 12 min
